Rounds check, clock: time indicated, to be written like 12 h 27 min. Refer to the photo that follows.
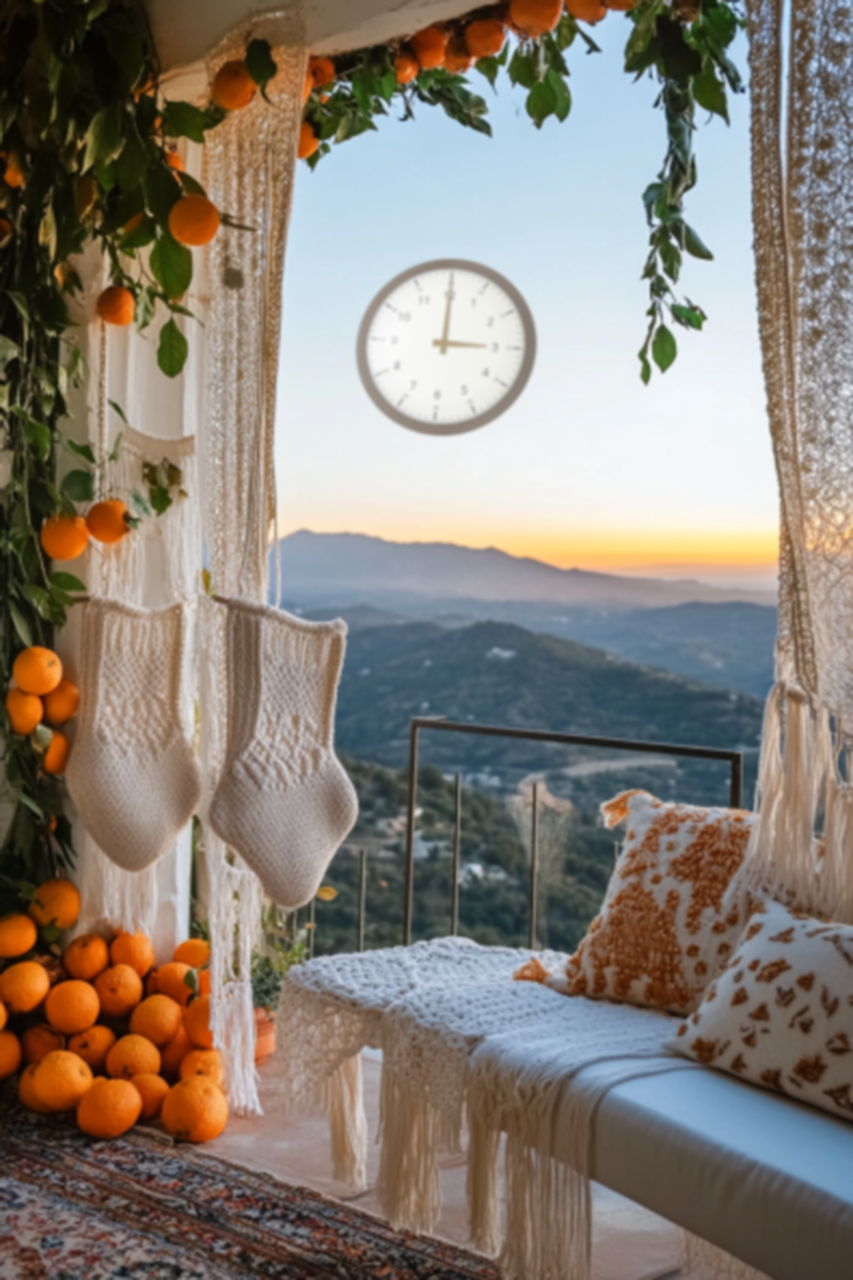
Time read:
3 h 00 min
